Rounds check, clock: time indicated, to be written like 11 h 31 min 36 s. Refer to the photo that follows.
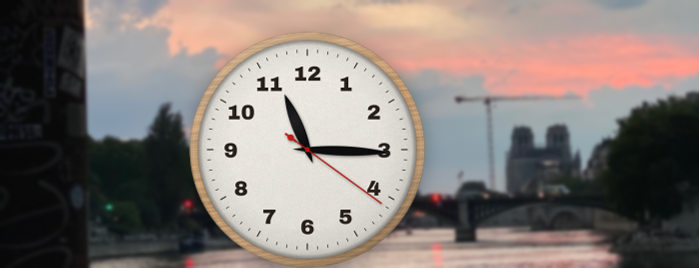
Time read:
11 h 15 min 21 s
